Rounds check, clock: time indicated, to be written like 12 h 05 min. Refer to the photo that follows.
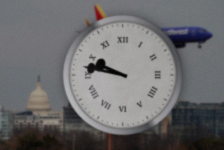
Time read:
9 h 47 min
